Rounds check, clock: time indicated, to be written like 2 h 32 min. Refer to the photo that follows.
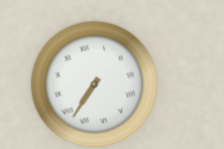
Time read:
7 h 38 min
